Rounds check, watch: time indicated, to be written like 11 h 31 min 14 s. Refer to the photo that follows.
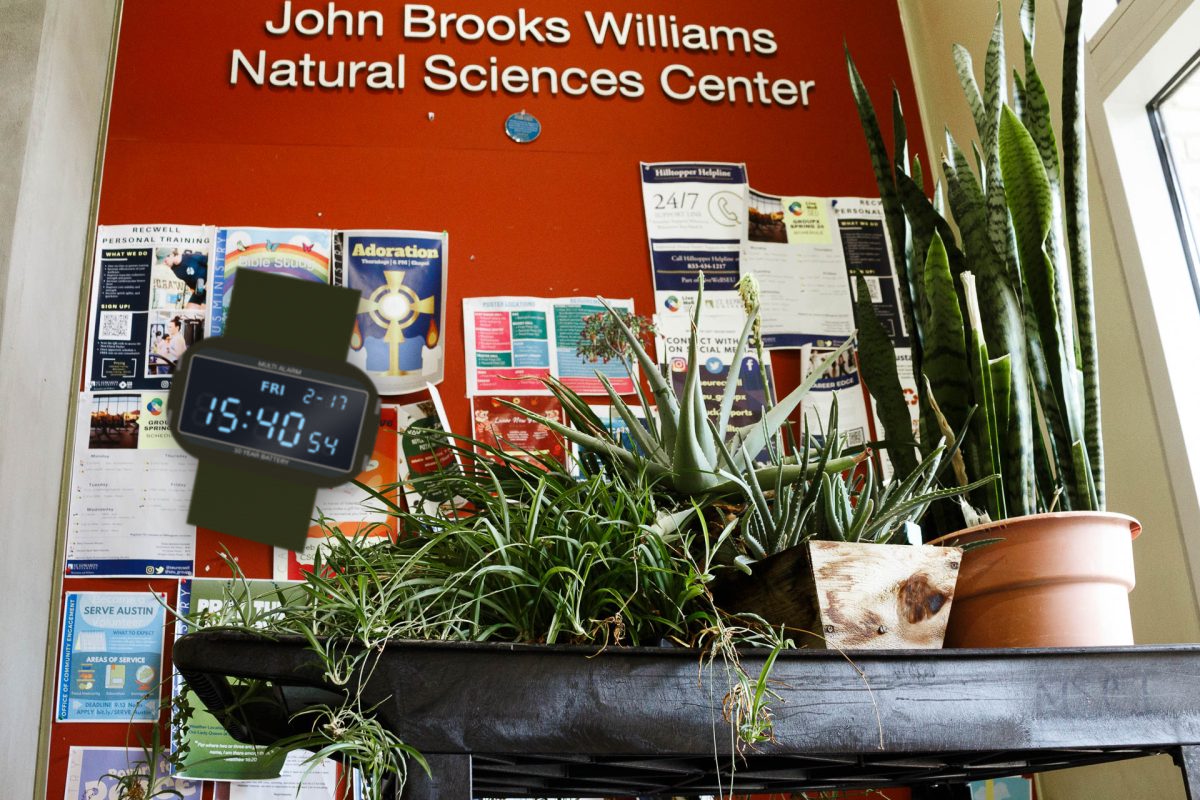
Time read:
15 h 40 min 54 s
